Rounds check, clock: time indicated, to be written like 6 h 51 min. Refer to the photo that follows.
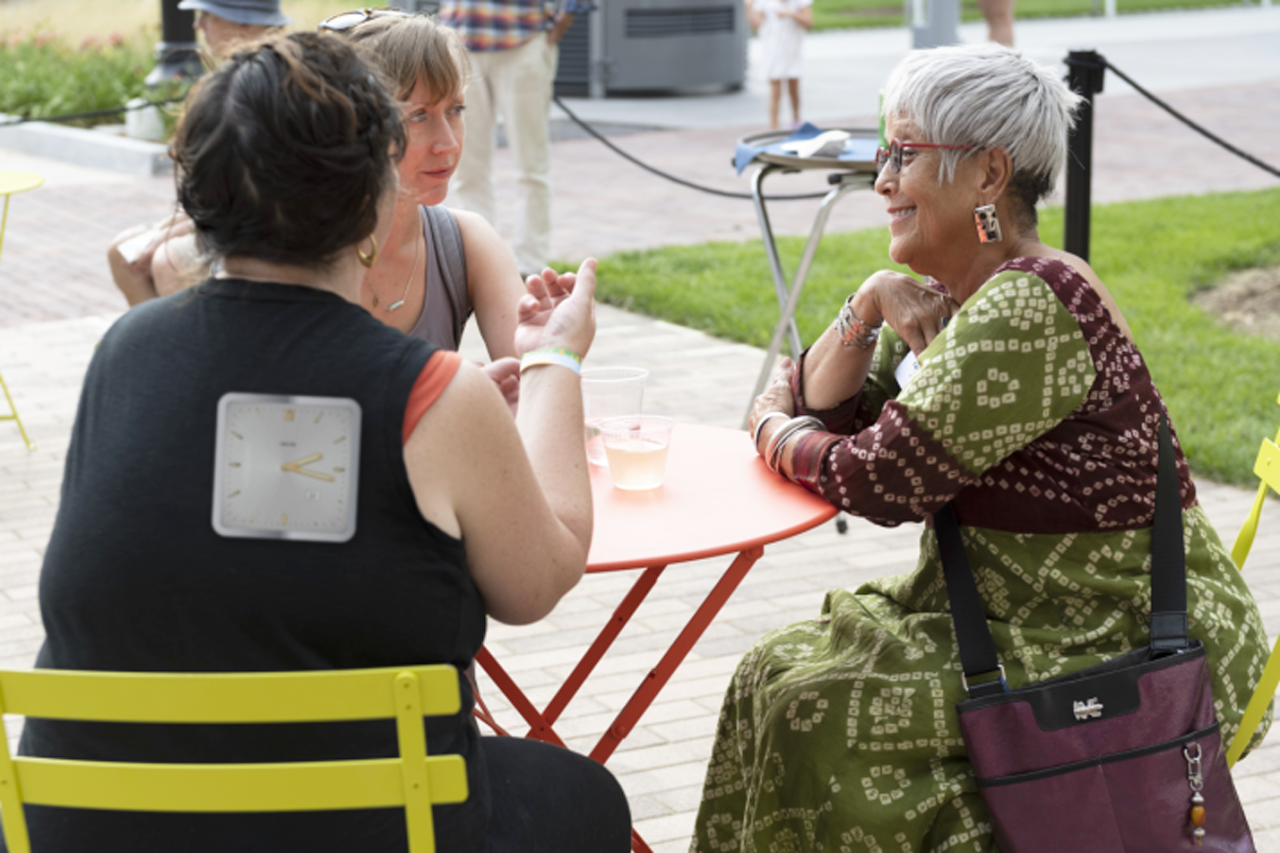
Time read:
2 h 17 min
